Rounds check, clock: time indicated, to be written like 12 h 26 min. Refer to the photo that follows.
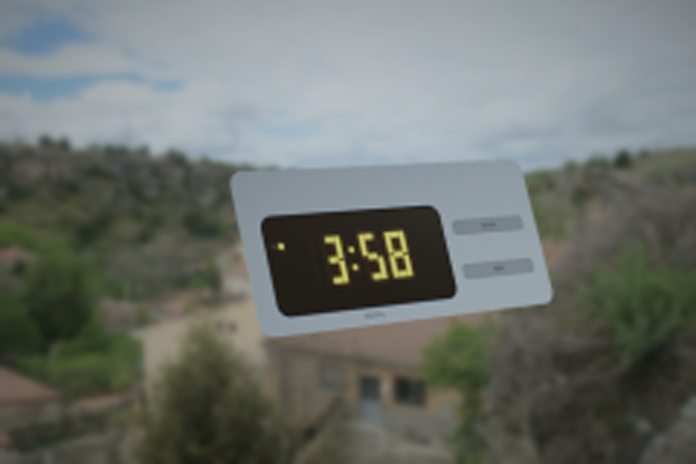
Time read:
3 h 58 min
